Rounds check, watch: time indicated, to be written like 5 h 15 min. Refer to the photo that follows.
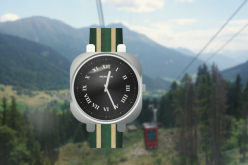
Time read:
12 h 26 min
